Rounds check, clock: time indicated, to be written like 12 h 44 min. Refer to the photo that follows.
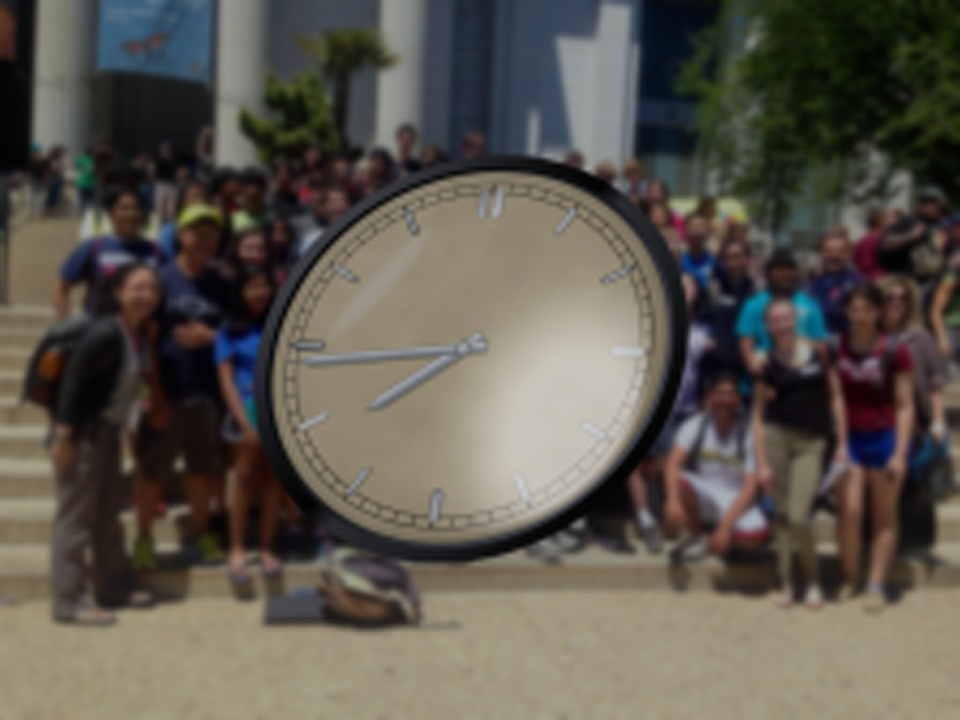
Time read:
7 h 44 min
